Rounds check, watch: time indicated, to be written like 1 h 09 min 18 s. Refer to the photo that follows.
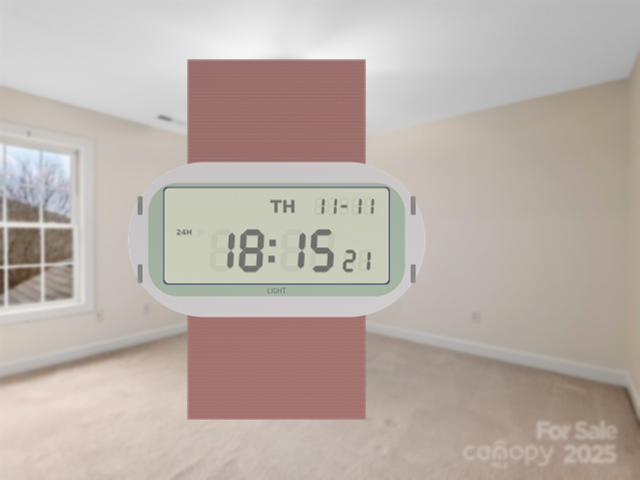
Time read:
18 h 15 min 21 s
